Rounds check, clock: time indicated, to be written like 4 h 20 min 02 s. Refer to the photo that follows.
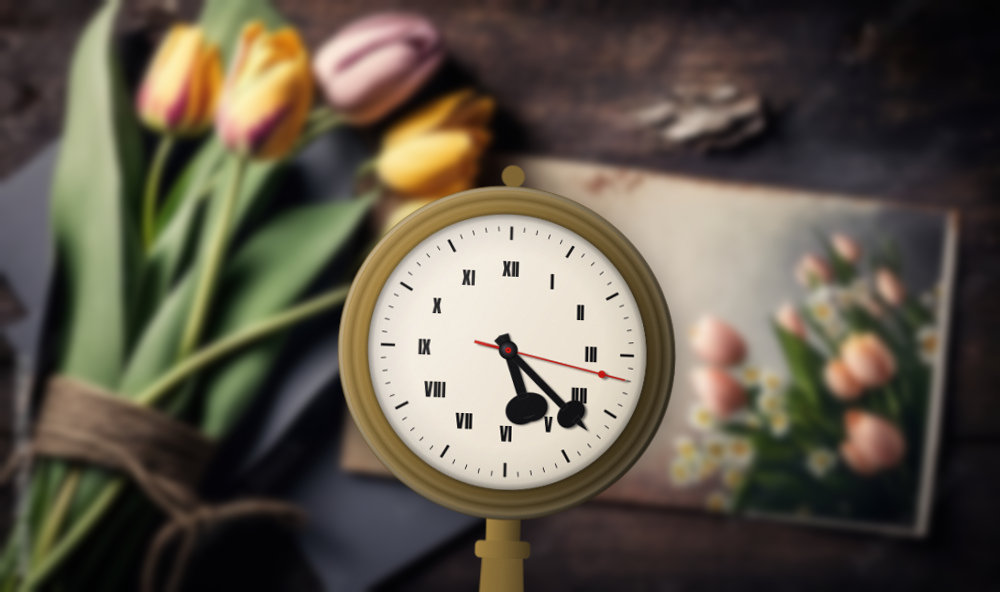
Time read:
5 h 22 min 17 s
